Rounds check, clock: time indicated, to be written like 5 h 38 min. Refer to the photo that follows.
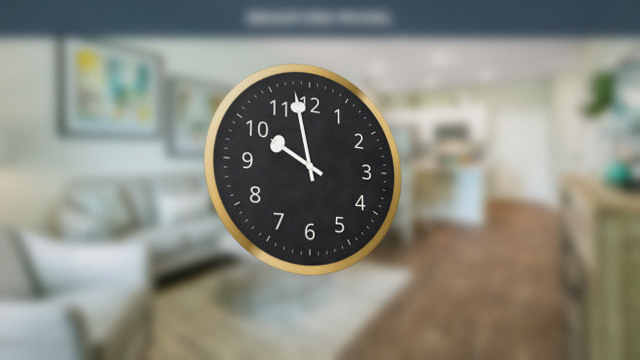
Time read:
9 h 58 min
